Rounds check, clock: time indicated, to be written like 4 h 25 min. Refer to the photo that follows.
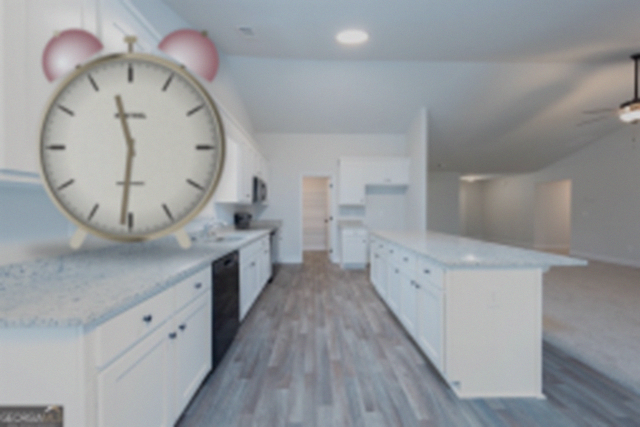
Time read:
11 h 31 min
